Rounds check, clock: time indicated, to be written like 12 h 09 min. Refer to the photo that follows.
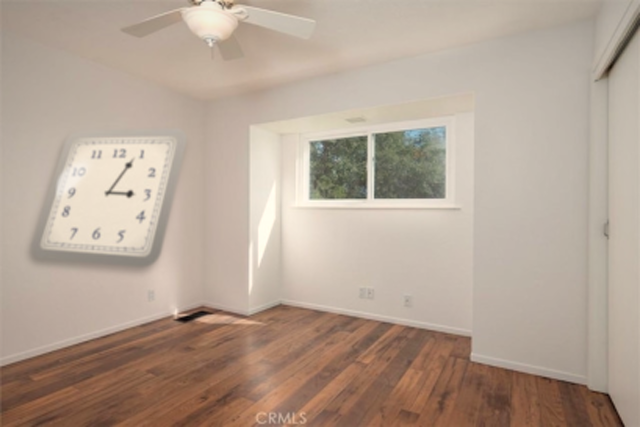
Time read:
3 h 04 min
